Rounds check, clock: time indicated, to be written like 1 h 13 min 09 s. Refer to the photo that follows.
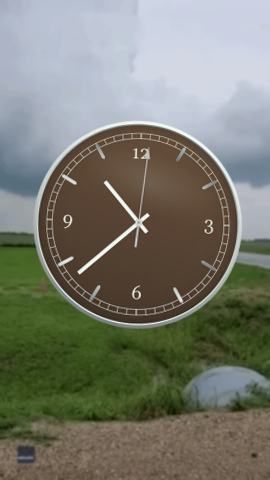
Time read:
10 h 38 min 01 s
